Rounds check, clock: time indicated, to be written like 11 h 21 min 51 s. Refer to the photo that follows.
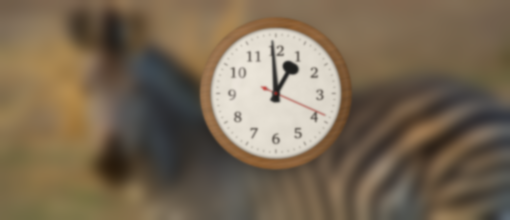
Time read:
12 h 59 min 19 s
